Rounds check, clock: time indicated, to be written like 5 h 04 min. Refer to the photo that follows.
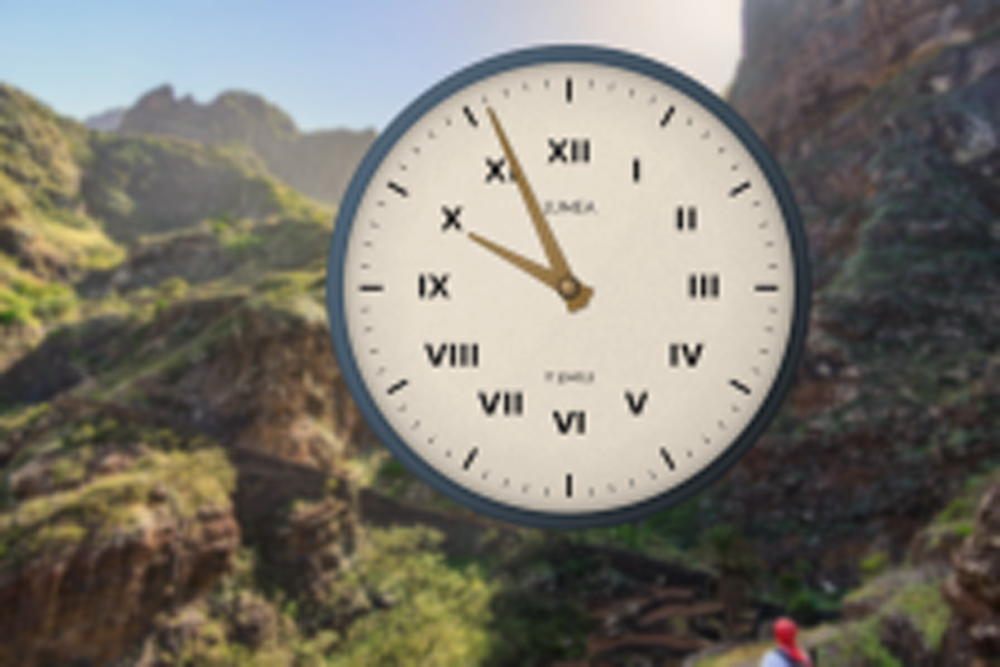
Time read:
9 h 56 min
